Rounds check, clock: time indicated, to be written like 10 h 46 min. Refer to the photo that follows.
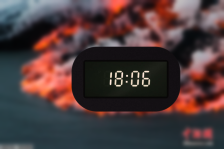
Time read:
18 h 06 min
